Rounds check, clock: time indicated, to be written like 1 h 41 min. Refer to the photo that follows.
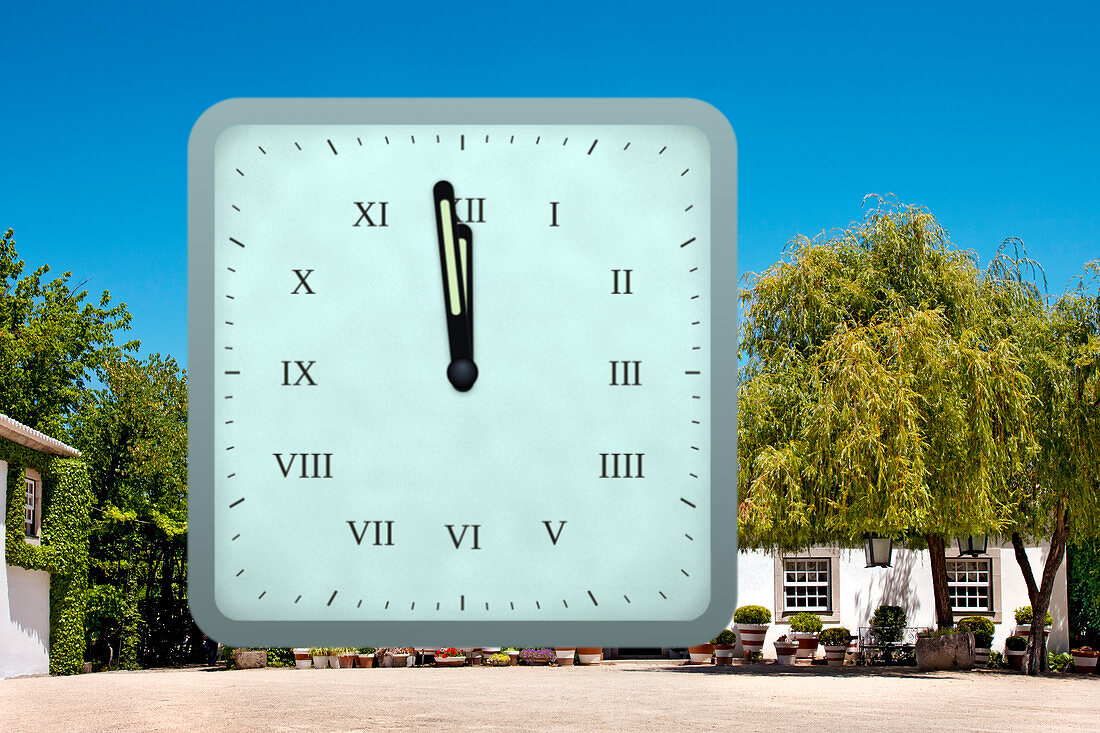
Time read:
11 h 59 min
